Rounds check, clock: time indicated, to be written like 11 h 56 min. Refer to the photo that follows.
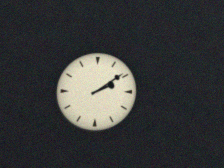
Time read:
2 h 09 min
